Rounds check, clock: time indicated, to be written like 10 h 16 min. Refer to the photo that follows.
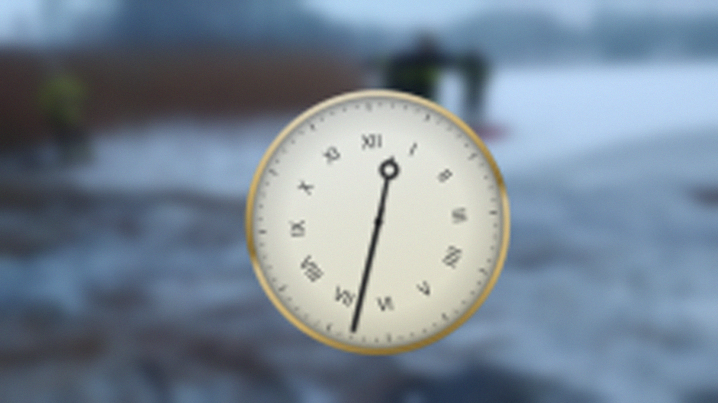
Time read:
12 h 33 min
